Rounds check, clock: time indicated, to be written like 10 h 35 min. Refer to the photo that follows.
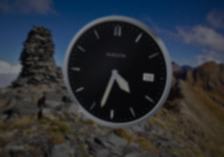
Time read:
4 h 33 min
